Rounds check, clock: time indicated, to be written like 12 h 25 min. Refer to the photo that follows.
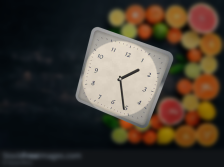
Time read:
1 h 26 min
